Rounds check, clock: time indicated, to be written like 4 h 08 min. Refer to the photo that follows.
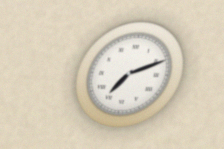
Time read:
7 h 11 min
